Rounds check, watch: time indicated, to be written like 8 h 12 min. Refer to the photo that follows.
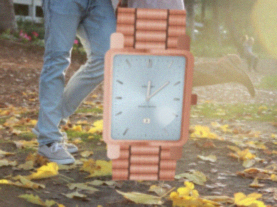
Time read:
12 h 08 min
